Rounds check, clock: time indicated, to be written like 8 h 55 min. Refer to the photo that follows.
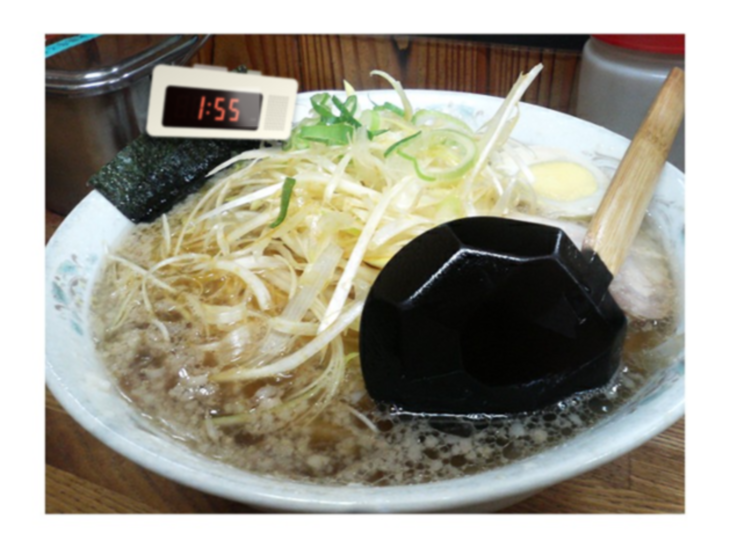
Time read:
1 h 55 min
